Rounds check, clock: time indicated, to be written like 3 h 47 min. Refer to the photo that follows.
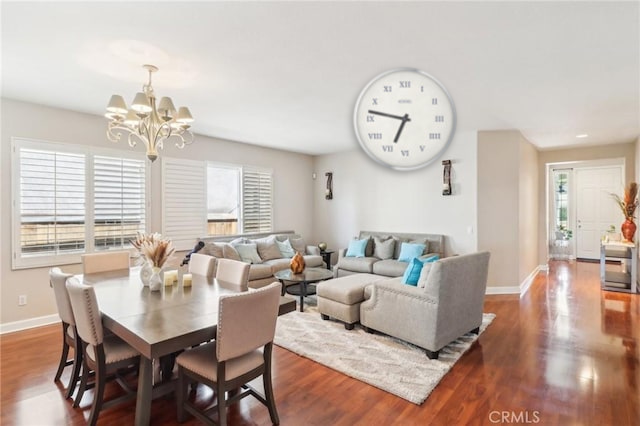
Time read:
6 h 47 min
